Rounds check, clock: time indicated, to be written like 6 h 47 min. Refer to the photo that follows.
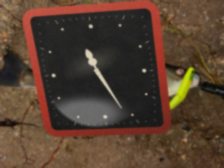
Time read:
11 h 26 min
